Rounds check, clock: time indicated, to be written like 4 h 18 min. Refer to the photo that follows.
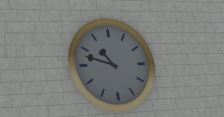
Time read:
10 h 48 min
